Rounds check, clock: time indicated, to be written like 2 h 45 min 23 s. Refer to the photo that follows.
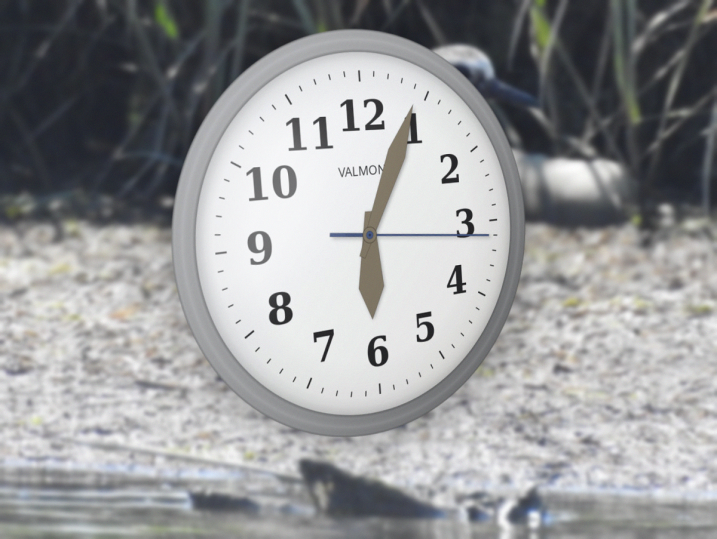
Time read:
6 h 04 min 16 s
